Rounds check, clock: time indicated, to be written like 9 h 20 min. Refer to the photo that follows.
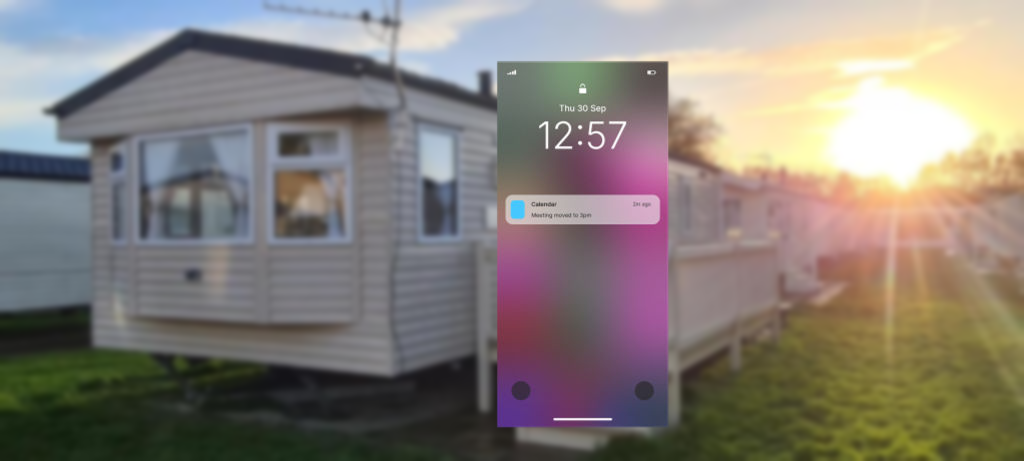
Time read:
12 h 57 min
